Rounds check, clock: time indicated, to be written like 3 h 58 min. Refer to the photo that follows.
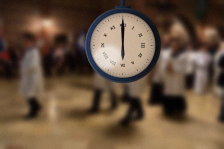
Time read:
6 h 00 min
